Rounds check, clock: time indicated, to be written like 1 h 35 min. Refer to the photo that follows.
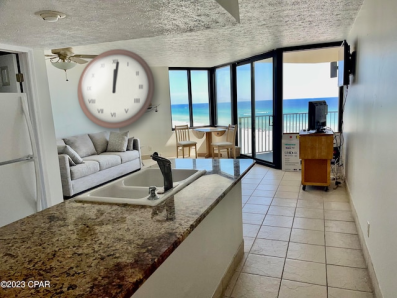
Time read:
12 h 01 min
